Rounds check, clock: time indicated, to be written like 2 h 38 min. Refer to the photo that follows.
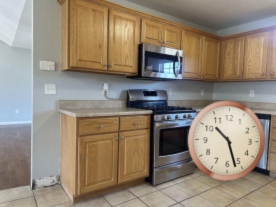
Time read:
10 h 27 min
